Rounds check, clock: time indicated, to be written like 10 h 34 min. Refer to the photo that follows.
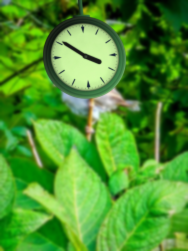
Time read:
3 h 51 min
